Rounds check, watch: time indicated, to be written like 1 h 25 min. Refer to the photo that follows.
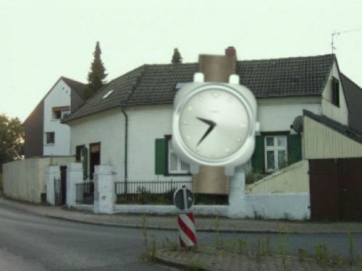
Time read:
9 h 36 min
